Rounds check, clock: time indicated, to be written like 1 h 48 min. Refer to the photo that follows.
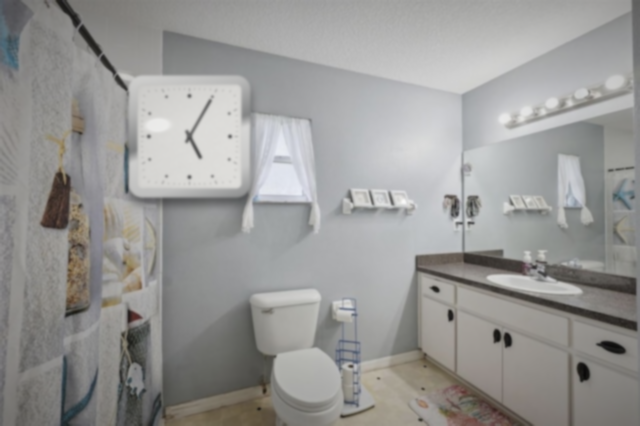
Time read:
5 h 05 min
